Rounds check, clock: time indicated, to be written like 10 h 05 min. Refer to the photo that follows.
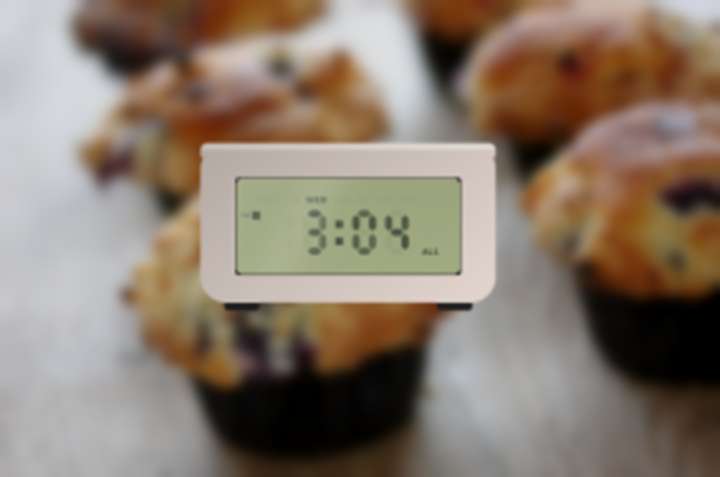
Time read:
3 h 04 min
